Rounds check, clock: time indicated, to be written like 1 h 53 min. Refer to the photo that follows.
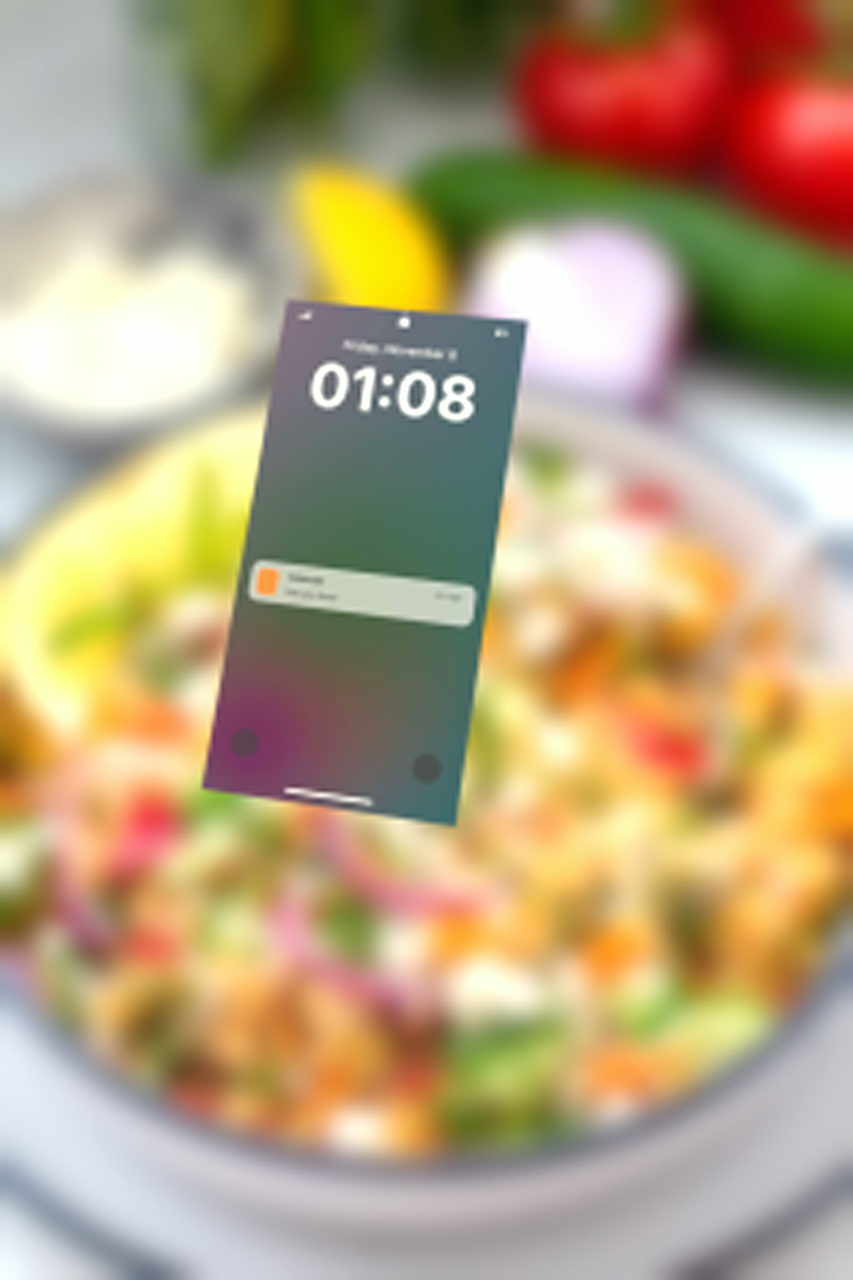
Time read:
1 h 08 min
